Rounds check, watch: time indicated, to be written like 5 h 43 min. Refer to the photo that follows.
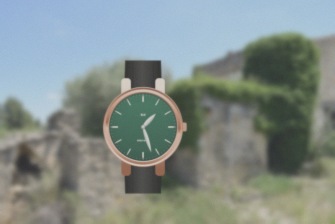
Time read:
1 h 27 min
